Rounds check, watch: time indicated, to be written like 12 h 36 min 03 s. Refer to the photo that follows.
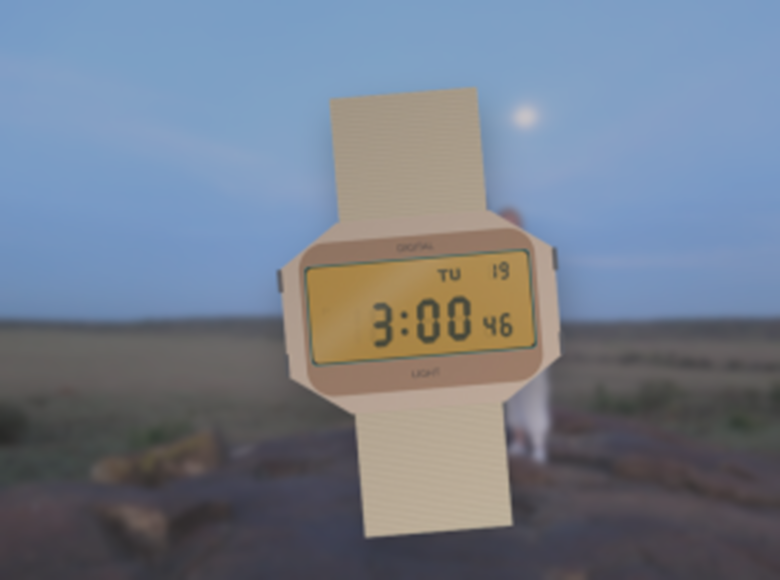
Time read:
3 h 00 min 46 s
